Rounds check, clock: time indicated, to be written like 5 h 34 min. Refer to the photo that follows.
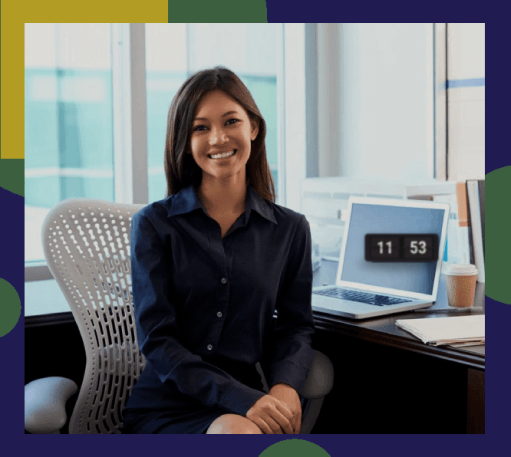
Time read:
11 h 53 min
